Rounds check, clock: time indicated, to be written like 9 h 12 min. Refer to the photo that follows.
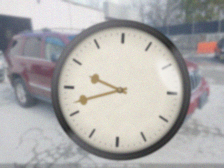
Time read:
9 h 42 min
